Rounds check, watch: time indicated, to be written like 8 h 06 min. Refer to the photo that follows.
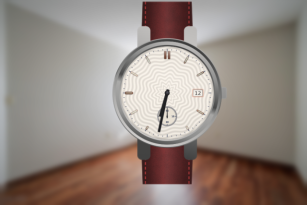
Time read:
6 h 32 min
